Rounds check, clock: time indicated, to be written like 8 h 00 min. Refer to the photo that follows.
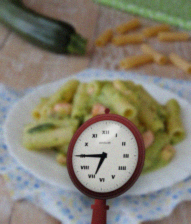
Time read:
6 h 45 min
